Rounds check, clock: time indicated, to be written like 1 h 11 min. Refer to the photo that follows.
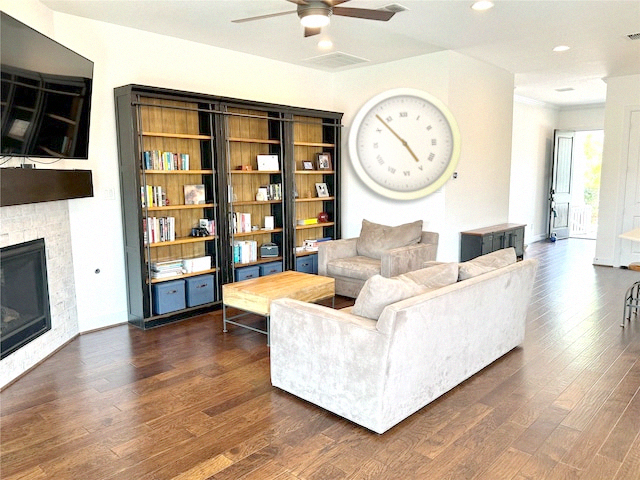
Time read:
4 h 53 min
